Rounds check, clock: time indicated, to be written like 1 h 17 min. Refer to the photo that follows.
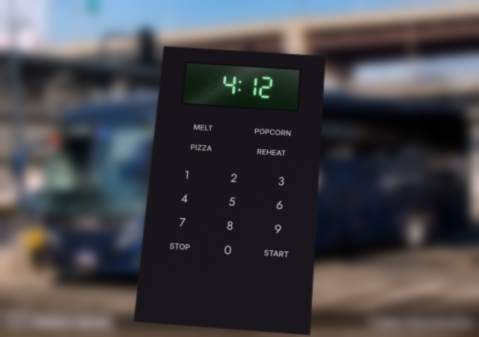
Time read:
4 h 12 min
